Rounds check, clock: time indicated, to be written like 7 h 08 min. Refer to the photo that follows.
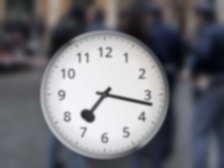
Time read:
7 h 17 min
